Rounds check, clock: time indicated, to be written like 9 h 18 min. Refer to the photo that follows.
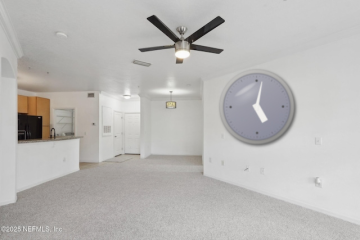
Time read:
5 h 02 min
